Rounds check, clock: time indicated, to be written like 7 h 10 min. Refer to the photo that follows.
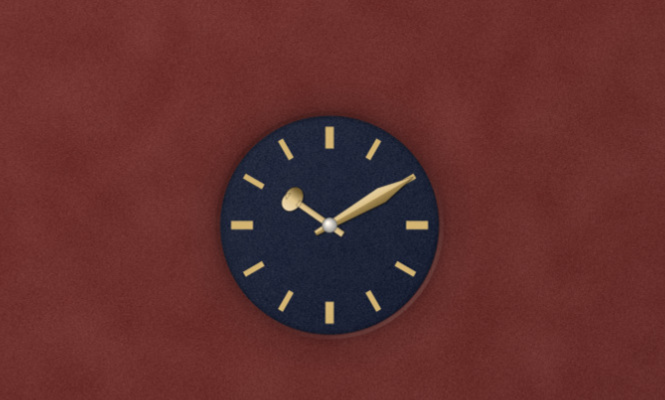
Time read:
10 h 10 min
